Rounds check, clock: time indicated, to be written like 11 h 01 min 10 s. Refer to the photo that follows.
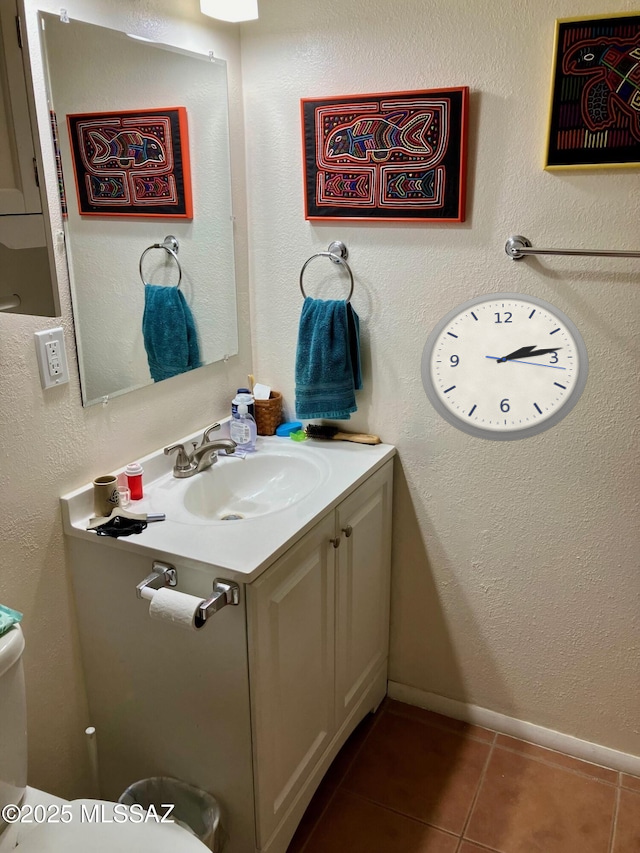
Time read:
2 h 13 min 17 s
